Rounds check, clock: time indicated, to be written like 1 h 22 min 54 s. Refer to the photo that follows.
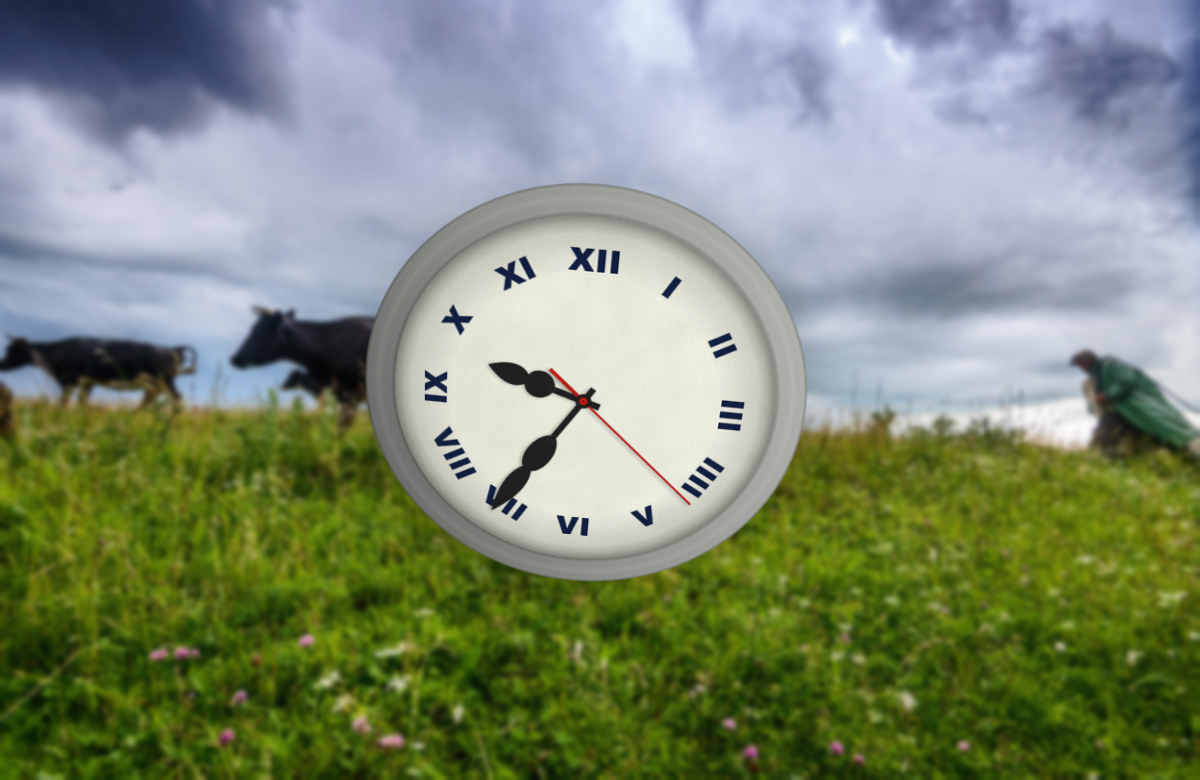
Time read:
9 h 35 min 22 s
